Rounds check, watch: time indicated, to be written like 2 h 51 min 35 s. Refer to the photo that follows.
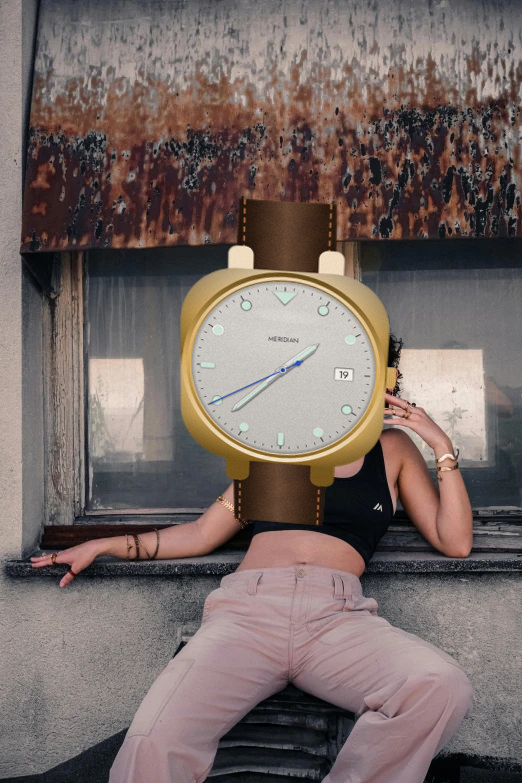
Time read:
1 h 37 min 40 s
